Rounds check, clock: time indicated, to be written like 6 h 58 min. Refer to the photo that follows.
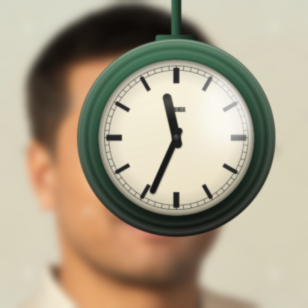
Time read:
11 h 34 min
